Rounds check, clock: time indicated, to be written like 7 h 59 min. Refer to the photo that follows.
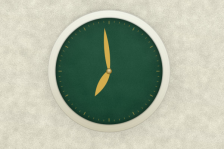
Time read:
6 h 59 min
